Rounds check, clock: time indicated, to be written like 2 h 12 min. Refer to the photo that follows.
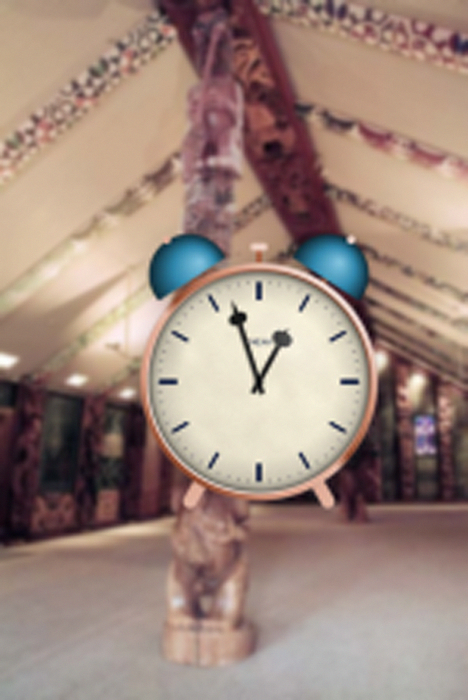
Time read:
12 h 57 min
